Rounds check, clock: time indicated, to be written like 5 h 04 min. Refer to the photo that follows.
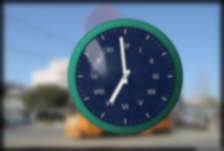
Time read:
6 h 59 min
